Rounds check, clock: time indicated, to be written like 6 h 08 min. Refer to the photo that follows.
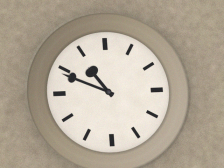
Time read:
10 h 49 min
